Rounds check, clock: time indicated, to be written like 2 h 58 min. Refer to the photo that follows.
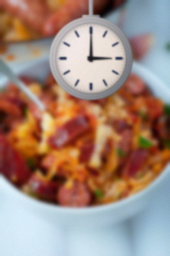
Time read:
3 h 00 min
